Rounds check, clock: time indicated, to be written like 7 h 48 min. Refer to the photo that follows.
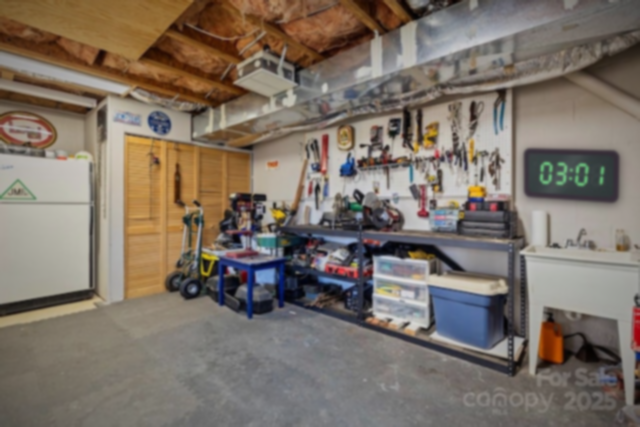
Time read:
3 h 01 min
